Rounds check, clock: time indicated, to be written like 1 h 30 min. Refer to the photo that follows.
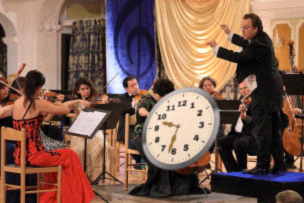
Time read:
9 h 32 min
